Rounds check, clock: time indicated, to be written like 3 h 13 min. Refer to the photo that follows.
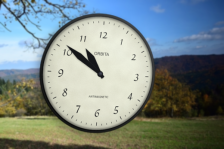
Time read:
10 h 51 min
